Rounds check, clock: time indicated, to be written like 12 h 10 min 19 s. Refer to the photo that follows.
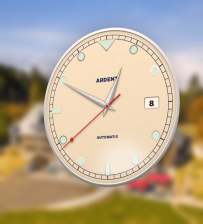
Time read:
12 h 49 min 39 s
